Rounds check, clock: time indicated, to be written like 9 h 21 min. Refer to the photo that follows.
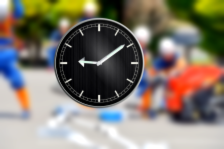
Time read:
9 h 09 min
